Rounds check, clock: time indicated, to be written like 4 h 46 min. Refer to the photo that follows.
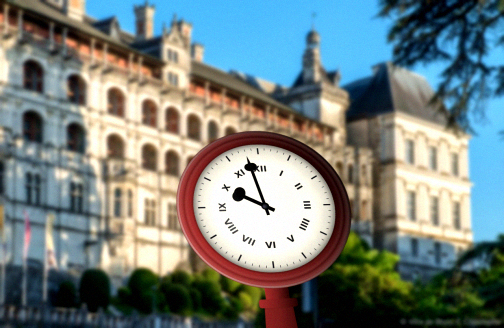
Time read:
9 h 58 min
